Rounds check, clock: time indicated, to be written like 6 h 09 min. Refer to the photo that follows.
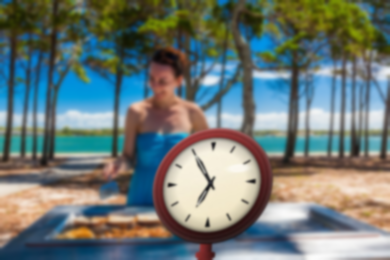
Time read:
6 h 55 min
